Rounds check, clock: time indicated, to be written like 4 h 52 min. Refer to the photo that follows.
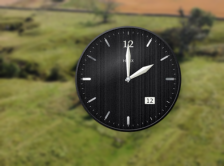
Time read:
2 h 00 min
